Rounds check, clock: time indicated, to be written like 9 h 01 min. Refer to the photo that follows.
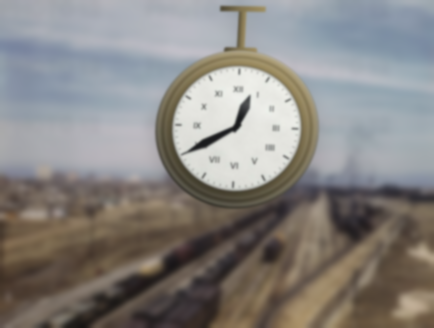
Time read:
12 h 40 min
